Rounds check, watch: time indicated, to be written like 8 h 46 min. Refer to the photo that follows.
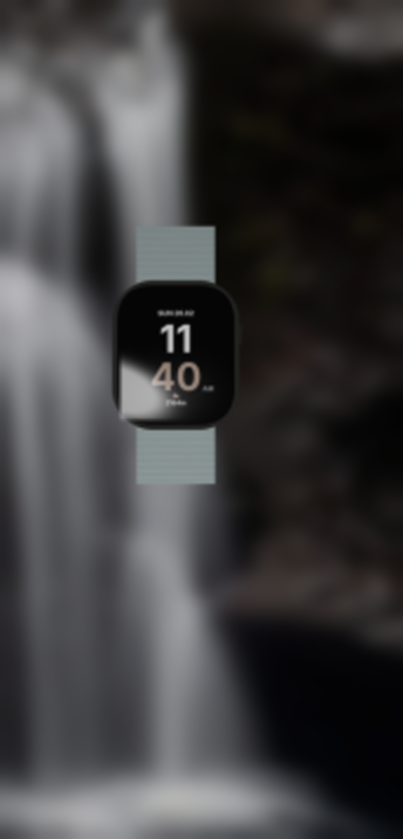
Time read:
11 h 40 min
